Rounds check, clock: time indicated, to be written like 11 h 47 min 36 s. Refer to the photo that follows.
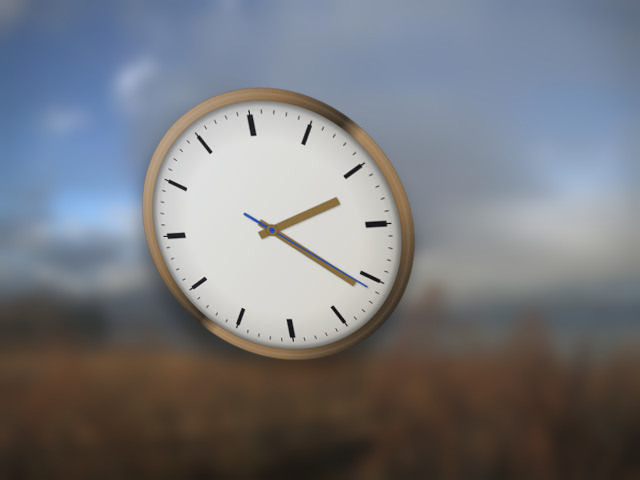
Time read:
2 h 21 min 21 s
